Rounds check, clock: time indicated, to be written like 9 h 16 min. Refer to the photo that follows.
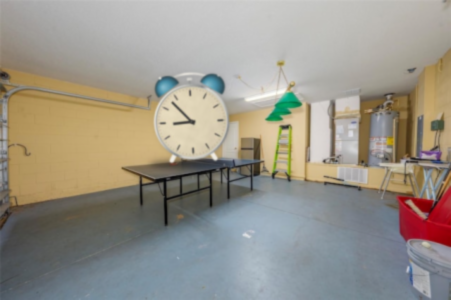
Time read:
8 h 53 min
